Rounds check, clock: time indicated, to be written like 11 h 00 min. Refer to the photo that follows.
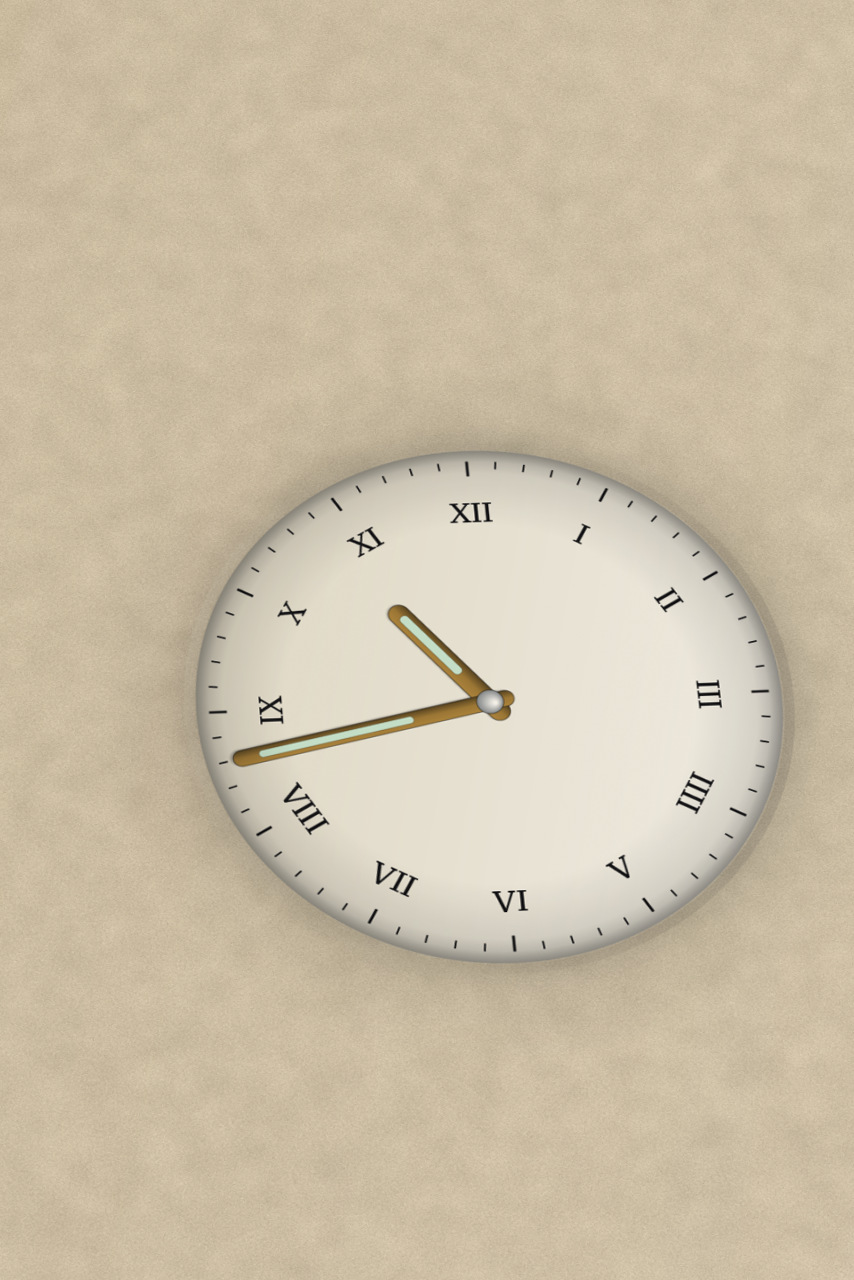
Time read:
10 h 43 min
